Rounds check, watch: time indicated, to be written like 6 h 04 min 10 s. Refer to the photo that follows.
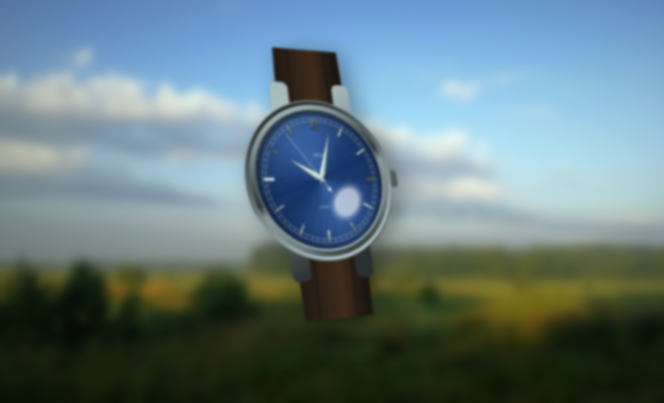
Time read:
10 h 02 min 54 s
